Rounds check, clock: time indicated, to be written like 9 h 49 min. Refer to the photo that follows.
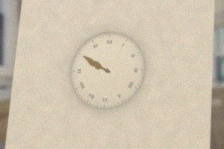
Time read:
9 h 50 min
